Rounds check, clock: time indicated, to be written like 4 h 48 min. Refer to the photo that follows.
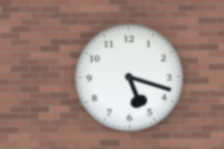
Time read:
5 h 18 min
